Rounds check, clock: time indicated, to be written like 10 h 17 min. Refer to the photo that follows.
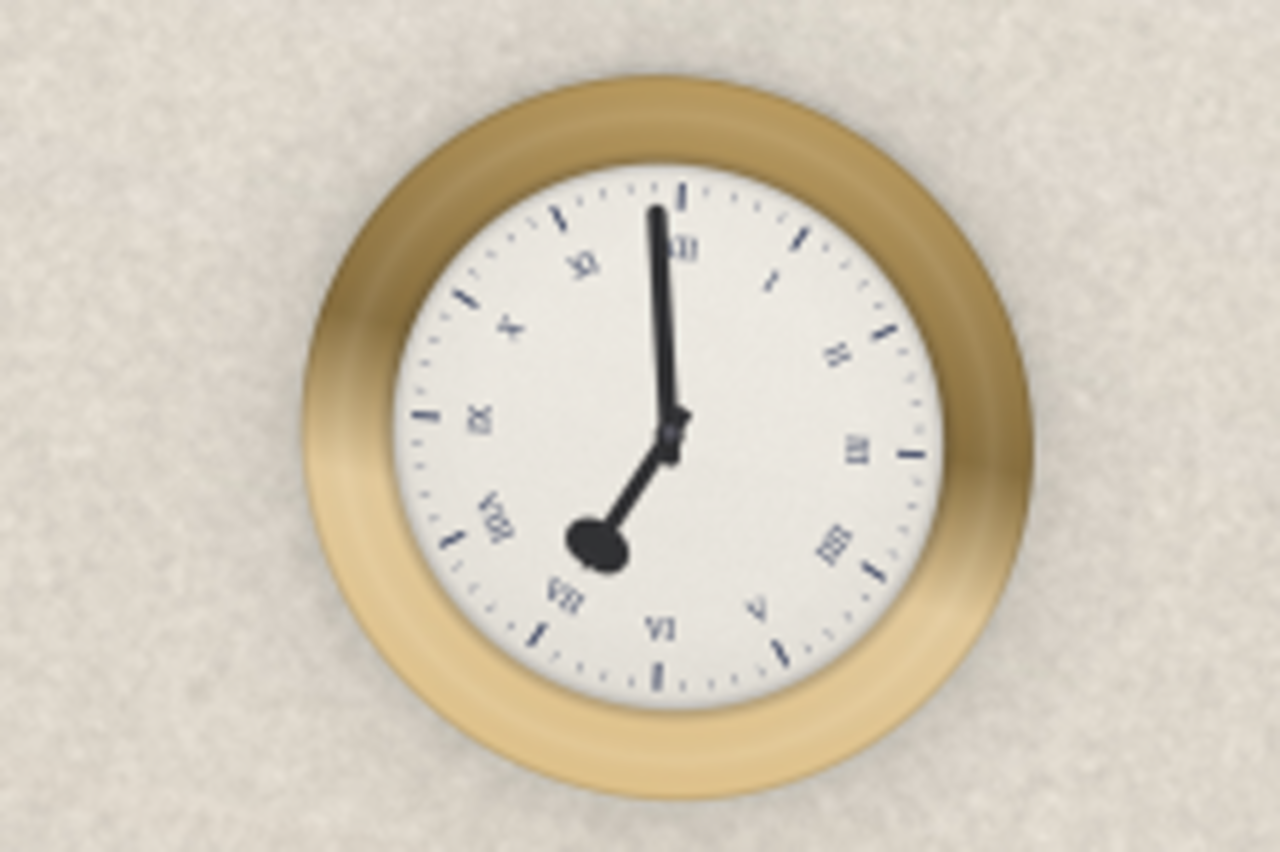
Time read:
6 h 59 min
